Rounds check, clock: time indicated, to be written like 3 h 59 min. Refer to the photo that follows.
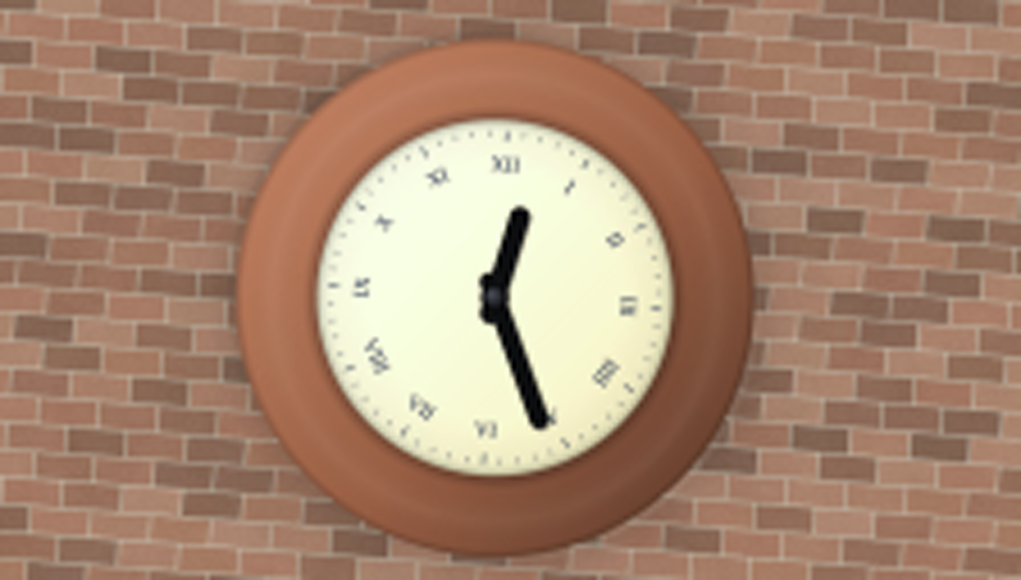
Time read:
12 h 26 min
